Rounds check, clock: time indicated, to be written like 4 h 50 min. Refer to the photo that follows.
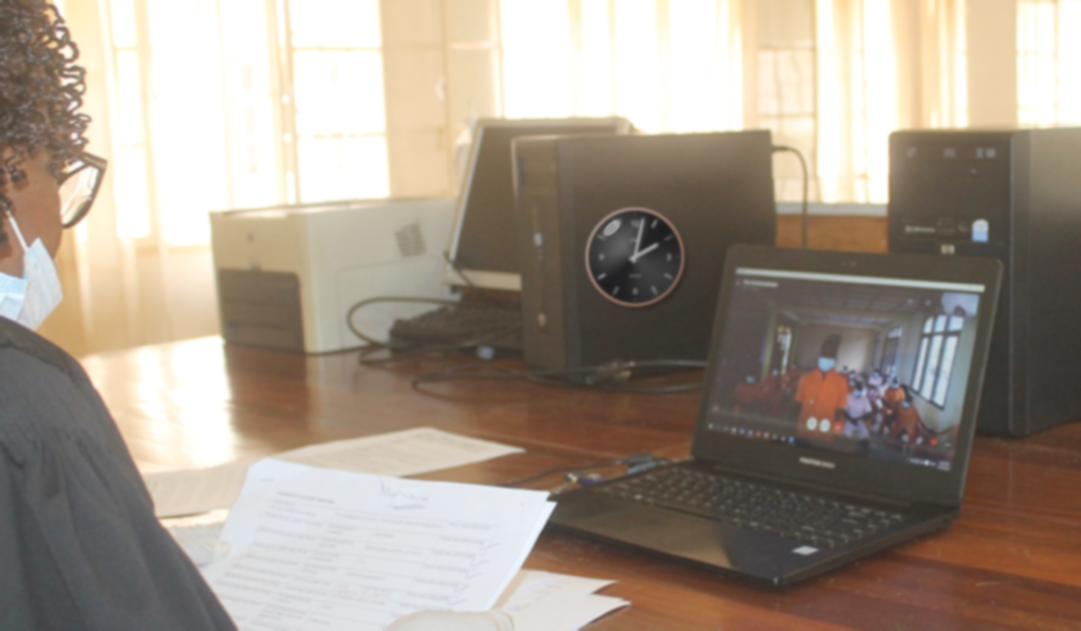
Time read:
2 h 02 min
